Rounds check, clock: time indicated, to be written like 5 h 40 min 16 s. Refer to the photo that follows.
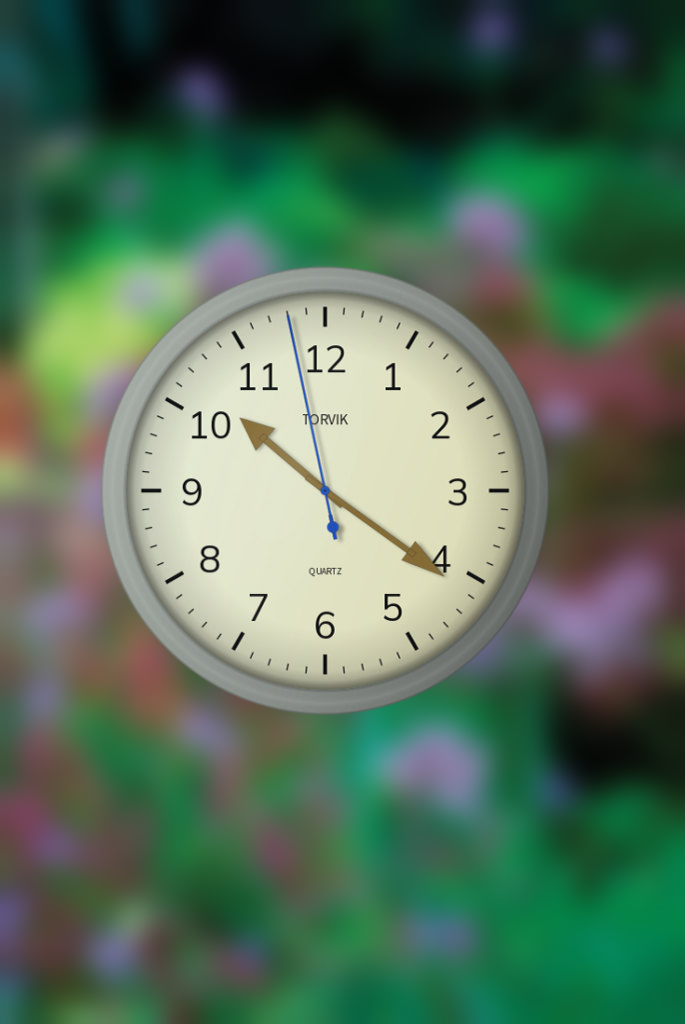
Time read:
10 h 20 min 58 s
